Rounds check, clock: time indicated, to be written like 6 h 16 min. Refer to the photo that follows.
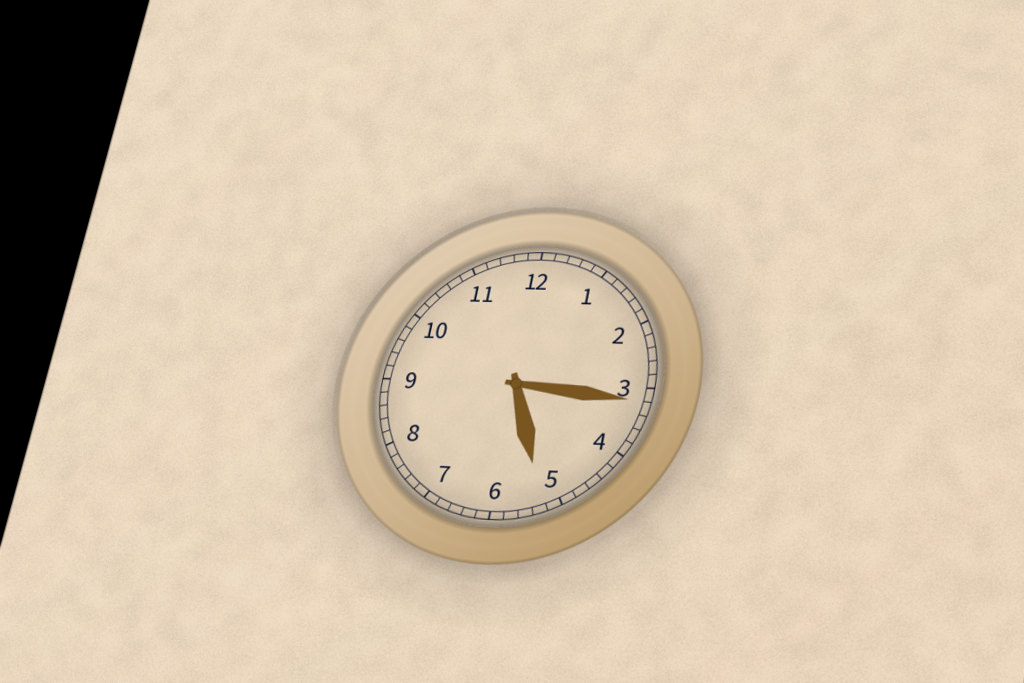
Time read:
5 h 16 min
